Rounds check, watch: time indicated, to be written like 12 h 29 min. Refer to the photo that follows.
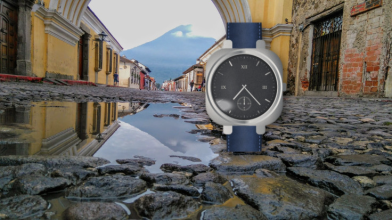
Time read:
7 h 23 min
